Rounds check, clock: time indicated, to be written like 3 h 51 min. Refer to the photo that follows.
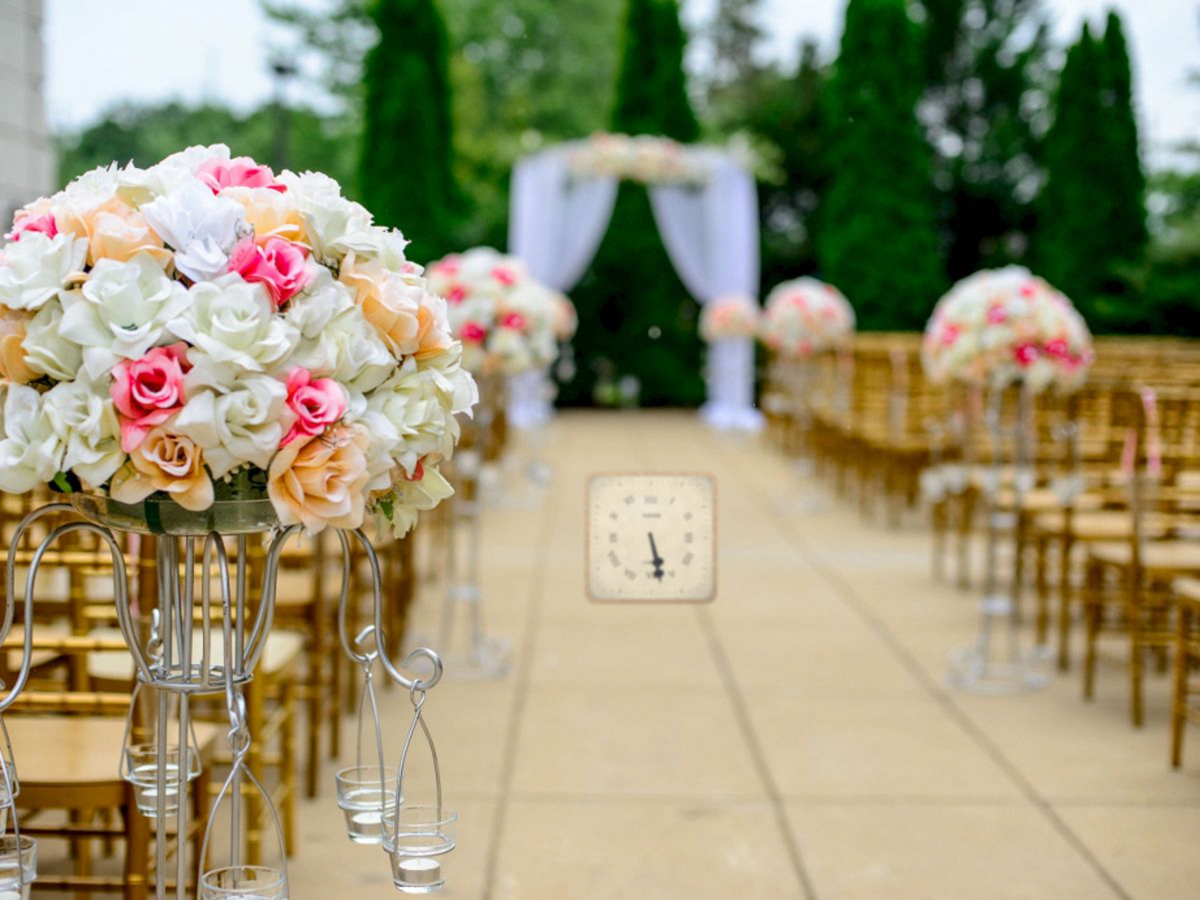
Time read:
5 h 28 min
